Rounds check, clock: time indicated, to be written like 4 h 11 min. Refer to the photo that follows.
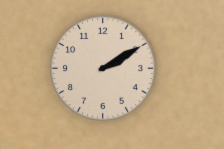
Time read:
2 h 10 min
